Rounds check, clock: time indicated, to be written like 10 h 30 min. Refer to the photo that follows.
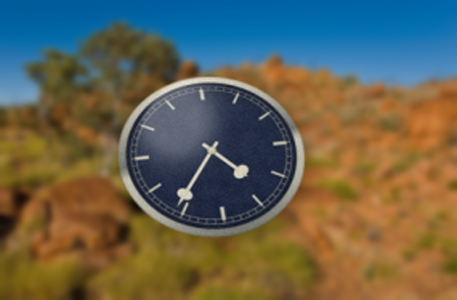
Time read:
4 h 36 min
